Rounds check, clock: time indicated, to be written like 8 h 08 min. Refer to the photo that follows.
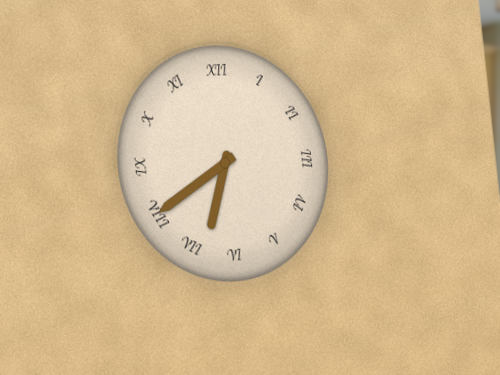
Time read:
6 h 40 min
